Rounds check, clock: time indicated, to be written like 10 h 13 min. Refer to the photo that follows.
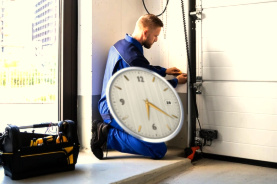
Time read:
6 h 21 min
